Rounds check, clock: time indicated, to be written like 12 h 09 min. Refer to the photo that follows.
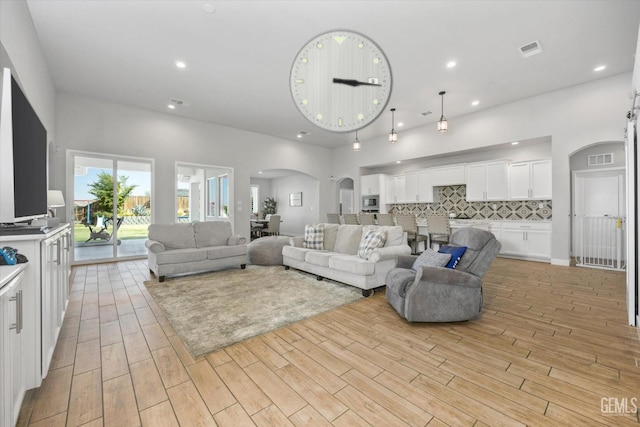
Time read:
3 h 16 min
